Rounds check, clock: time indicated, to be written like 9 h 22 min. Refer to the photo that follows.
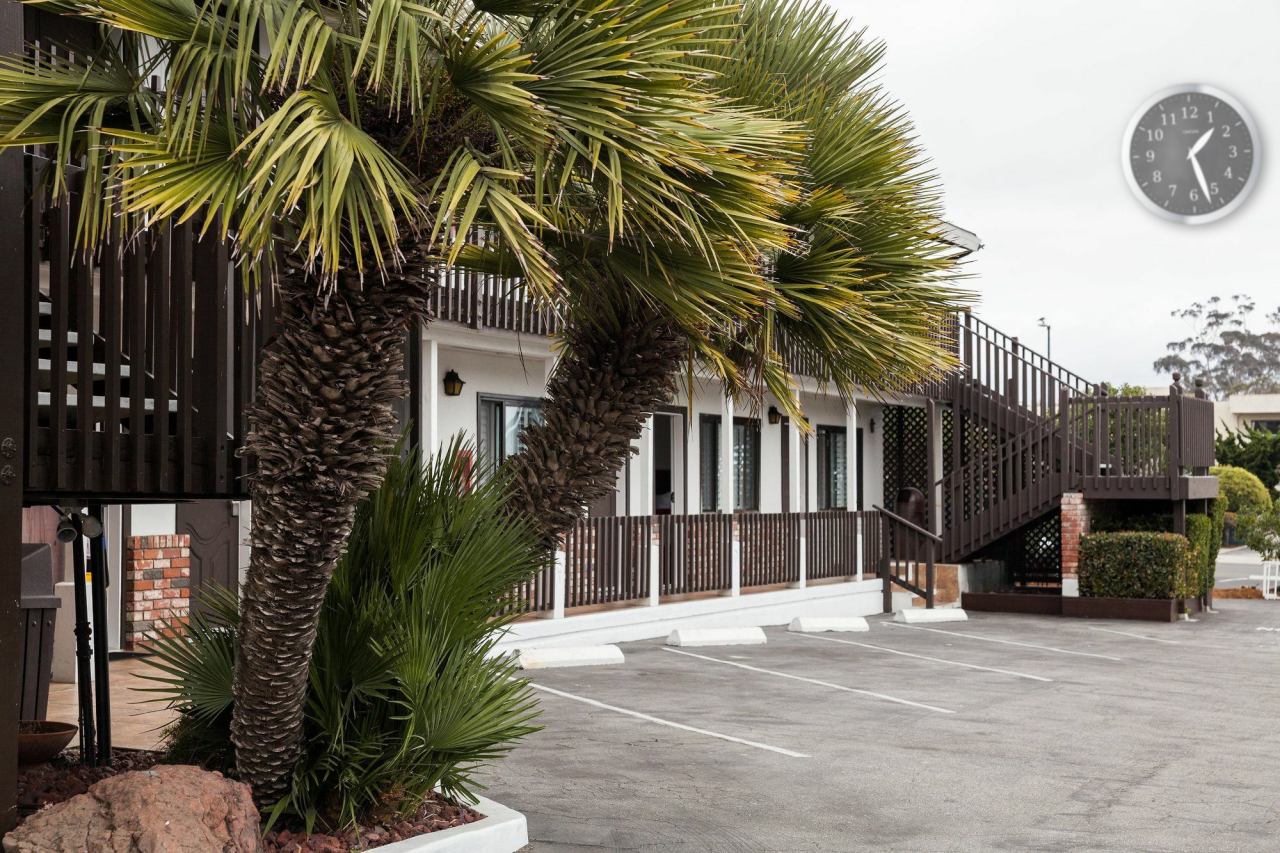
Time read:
1 h 27 min
